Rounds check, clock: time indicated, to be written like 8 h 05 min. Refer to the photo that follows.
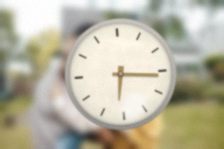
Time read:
6 h 16 min
